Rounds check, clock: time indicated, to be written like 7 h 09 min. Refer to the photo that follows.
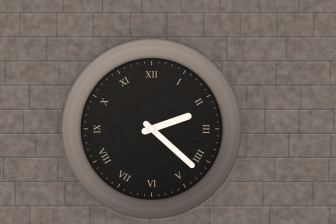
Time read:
2 h 22 min
